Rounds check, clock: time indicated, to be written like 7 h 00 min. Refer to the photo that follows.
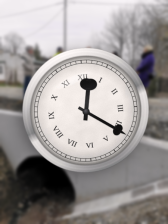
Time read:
12 h 21 min
